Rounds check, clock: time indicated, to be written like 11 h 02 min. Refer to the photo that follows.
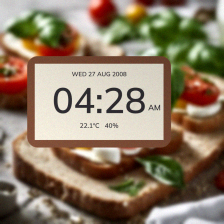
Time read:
4 h 28 min
